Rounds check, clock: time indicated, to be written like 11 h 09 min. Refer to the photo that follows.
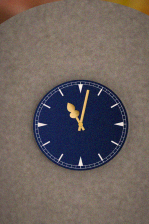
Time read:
11 h 02 min
